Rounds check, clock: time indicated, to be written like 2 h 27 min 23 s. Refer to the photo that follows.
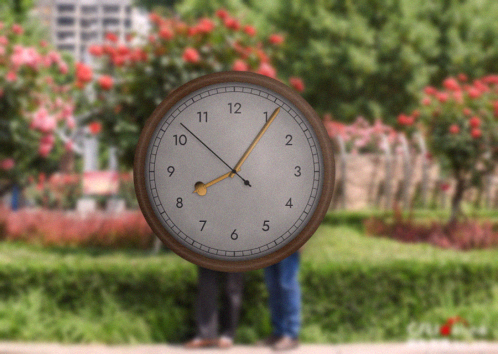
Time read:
8 h 05 min 52 s
